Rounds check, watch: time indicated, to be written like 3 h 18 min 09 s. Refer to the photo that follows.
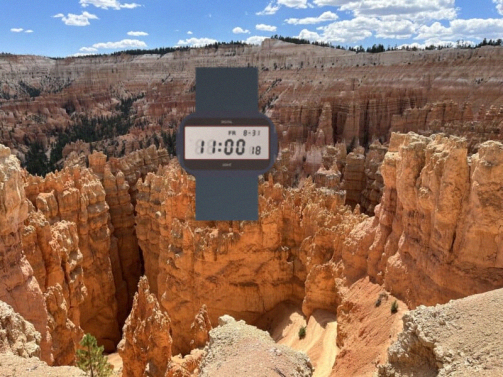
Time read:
11 h 00 min 18 s
